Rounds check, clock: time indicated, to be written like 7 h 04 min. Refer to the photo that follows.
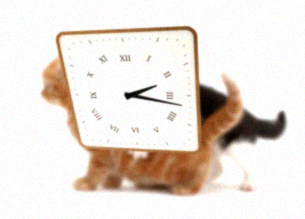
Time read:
2 h 17 min
